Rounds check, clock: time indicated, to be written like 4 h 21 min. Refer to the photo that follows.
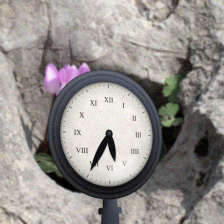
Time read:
5 h 35 min
